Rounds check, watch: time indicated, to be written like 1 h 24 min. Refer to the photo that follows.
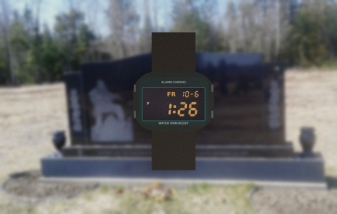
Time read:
1 h 26 min
